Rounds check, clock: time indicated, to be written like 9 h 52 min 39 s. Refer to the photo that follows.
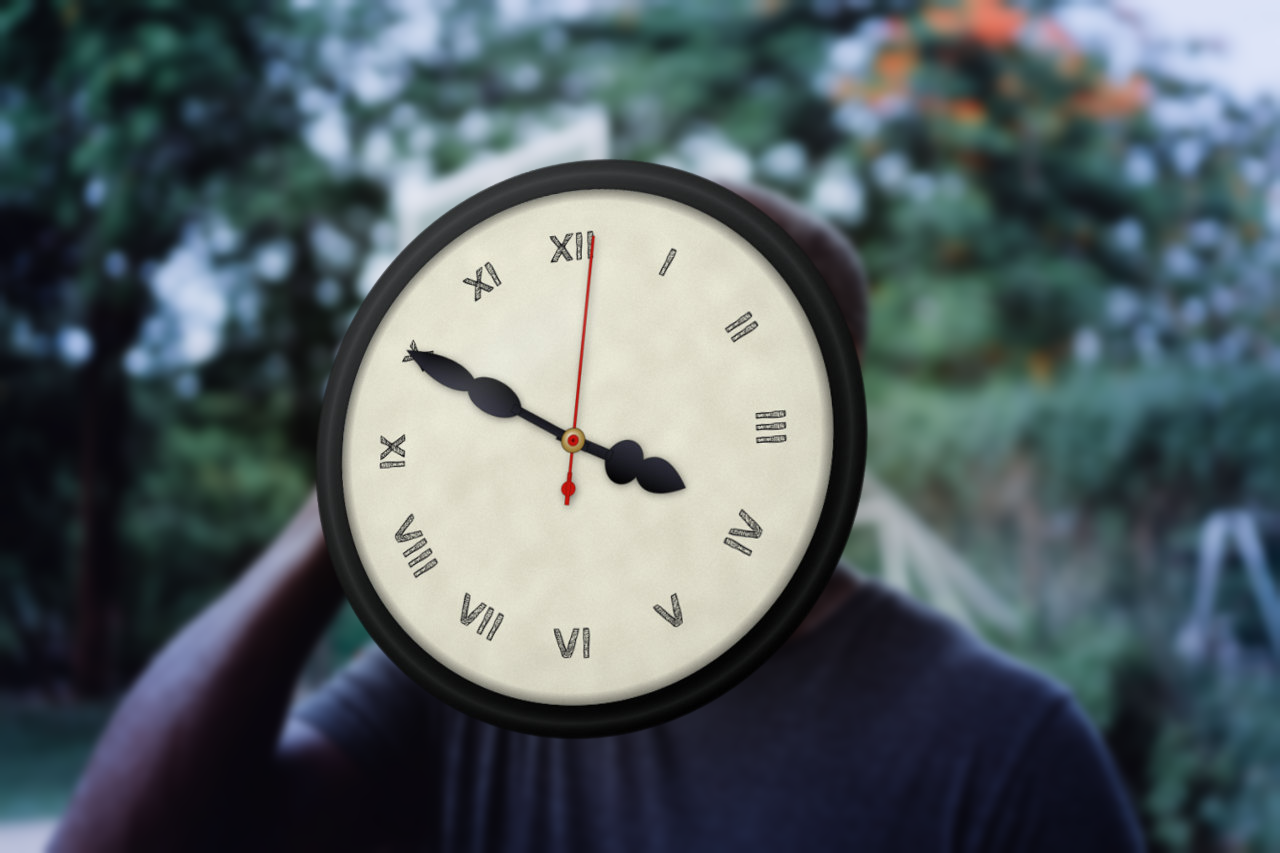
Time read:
3 h 50 min 01 s
